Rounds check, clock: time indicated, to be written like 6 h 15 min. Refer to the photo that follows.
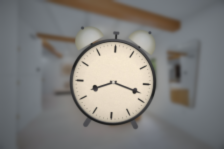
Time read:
8 h 18 min
